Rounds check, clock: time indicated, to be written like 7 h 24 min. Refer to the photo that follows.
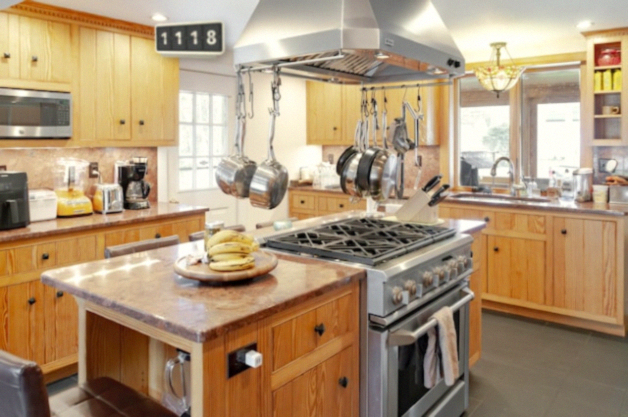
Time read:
11 h 18 min
